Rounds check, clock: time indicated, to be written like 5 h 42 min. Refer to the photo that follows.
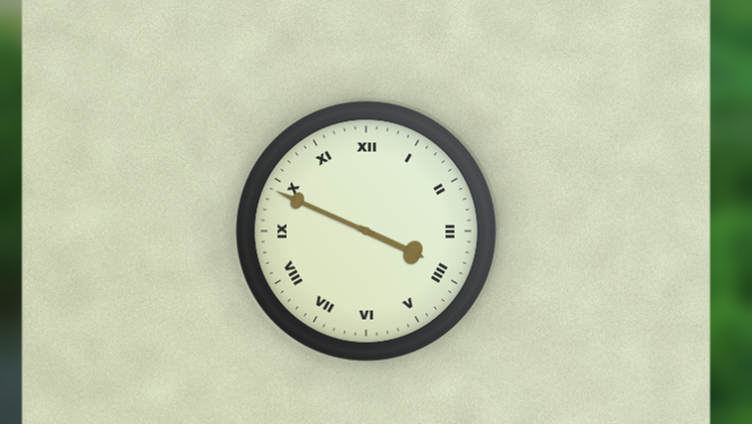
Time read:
3 h 49 min
